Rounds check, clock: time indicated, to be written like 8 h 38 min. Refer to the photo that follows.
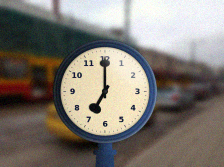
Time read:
7 h 00 min
